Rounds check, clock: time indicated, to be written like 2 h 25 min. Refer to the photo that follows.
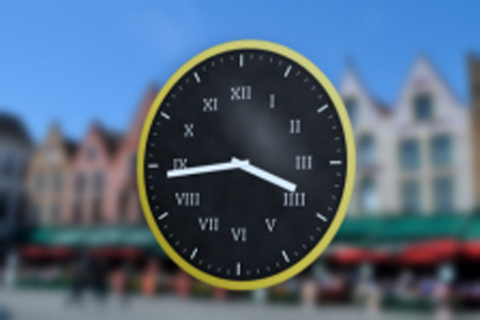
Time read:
3 h 44 min
